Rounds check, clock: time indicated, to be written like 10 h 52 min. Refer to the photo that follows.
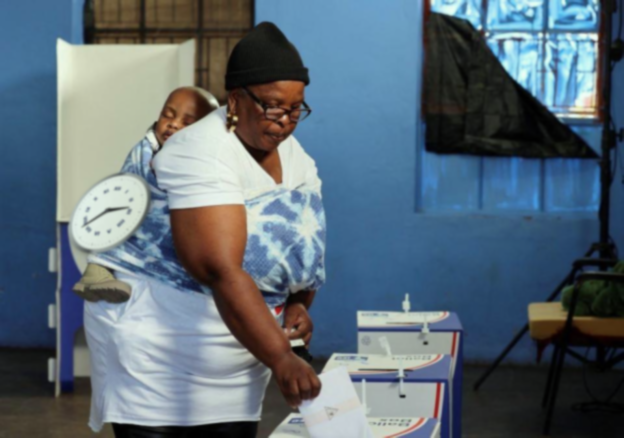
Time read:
2 h 38 min
